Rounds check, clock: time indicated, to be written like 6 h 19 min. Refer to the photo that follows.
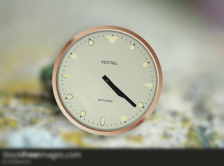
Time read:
4 h 21 min
